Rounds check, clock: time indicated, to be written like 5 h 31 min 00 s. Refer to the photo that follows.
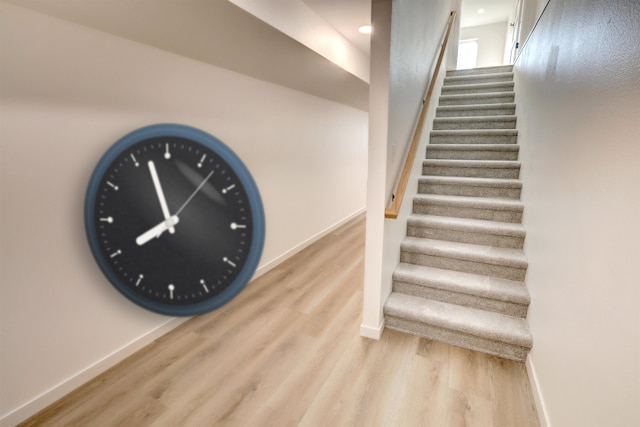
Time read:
7 h 57 min 07 s
